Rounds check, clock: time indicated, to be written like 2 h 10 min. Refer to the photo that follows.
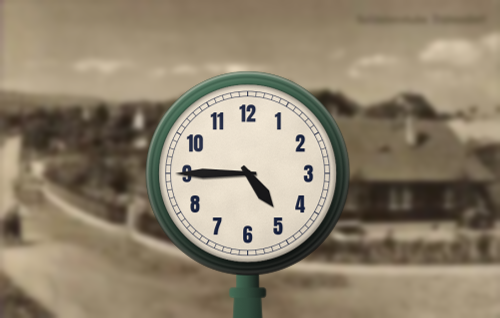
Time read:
4 h 45 min
